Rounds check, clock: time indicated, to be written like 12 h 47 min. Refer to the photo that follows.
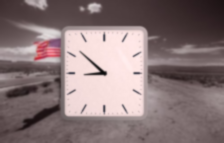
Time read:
8 h 52 min
